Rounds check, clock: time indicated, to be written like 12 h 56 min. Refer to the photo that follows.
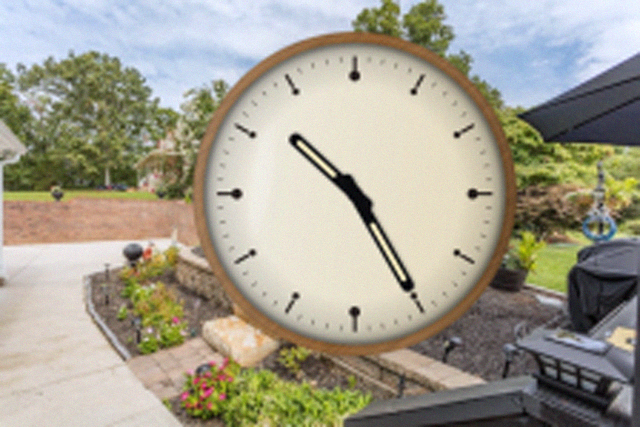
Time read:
10 h 25 min
